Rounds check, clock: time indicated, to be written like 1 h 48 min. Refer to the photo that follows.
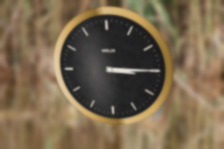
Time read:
3 h 15 min
